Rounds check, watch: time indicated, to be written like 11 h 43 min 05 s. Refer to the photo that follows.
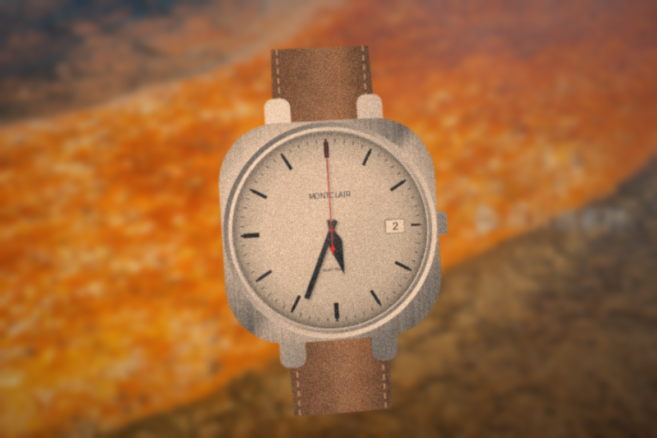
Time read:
5 h 34 min 00 s
